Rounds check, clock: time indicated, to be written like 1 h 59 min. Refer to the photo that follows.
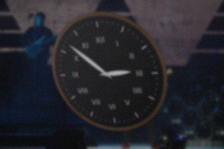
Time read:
2 h 52 min
